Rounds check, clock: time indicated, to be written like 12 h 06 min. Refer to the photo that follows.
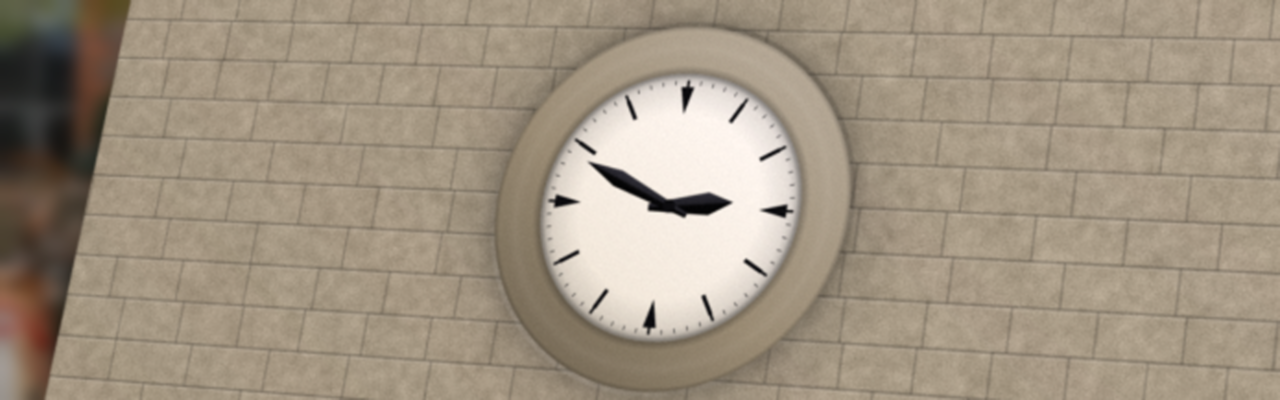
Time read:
2 h 49 min
